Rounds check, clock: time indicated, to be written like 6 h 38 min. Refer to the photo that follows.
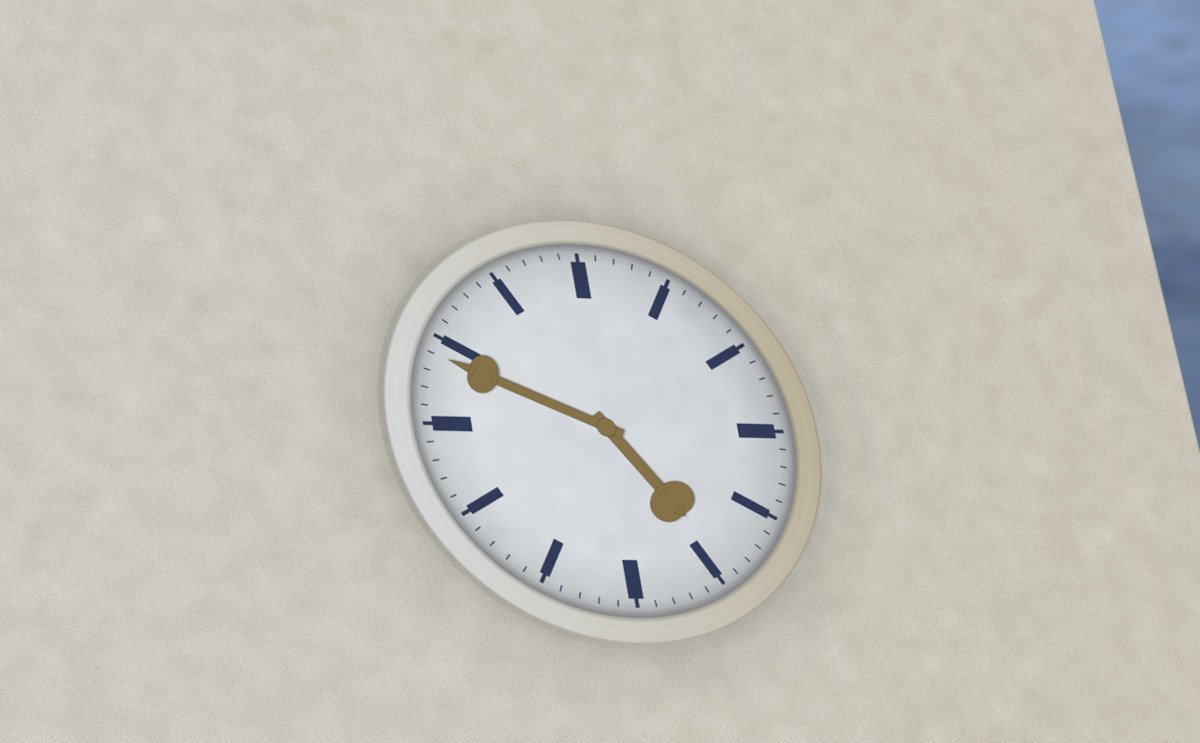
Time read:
4 h 49 min
